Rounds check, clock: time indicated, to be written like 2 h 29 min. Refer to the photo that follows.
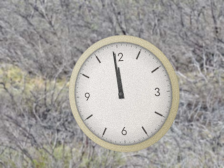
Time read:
11 h 59 min
